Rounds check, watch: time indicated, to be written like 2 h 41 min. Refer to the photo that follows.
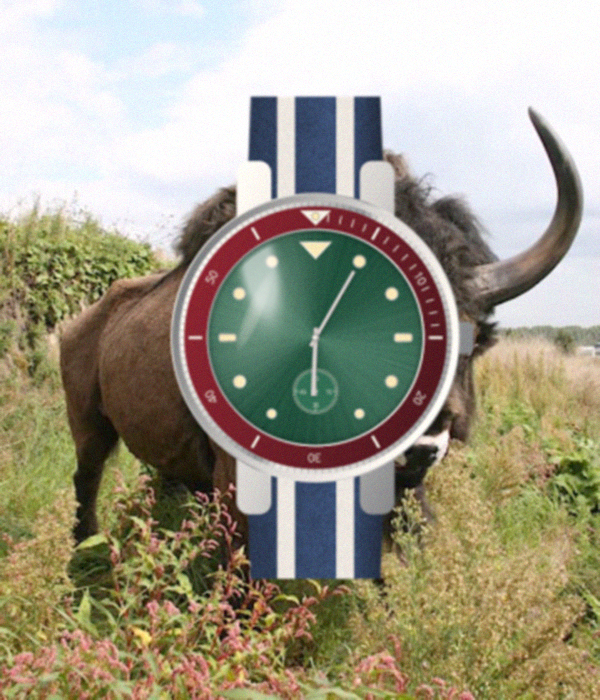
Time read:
6 h 05 min
